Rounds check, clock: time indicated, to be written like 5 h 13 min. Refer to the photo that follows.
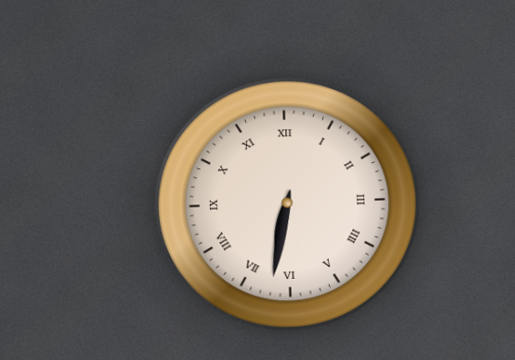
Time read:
6 h 32 min
